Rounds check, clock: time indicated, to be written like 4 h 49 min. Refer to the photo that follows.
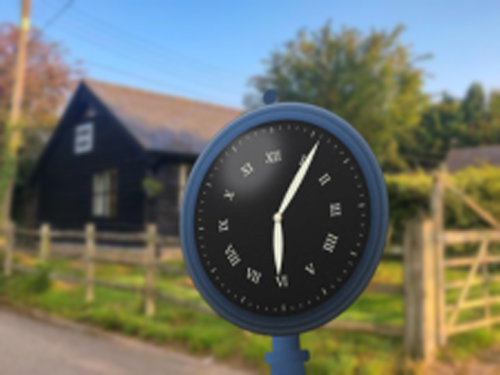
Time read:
6 h 06 min
